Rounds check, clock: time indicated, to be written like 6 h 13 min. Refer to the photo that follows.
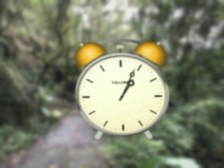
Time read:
1 h 04 min
